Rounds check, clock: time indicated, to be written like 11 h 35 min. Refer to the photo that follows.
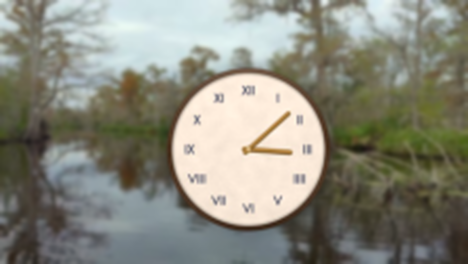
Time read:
3 h 08 min
